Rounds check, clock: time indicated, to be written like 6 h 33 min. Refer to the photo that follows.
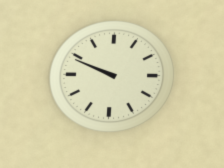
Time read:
9 h 49 min
